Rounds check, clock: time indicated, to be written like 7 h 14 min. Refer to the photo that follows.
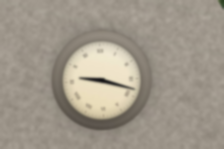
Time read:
9 h 18 min
